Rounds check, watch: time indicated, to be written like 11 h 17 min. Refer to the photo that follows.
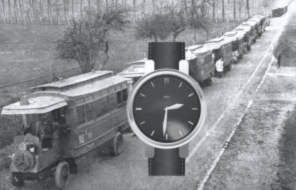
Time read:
2 h 31 min
